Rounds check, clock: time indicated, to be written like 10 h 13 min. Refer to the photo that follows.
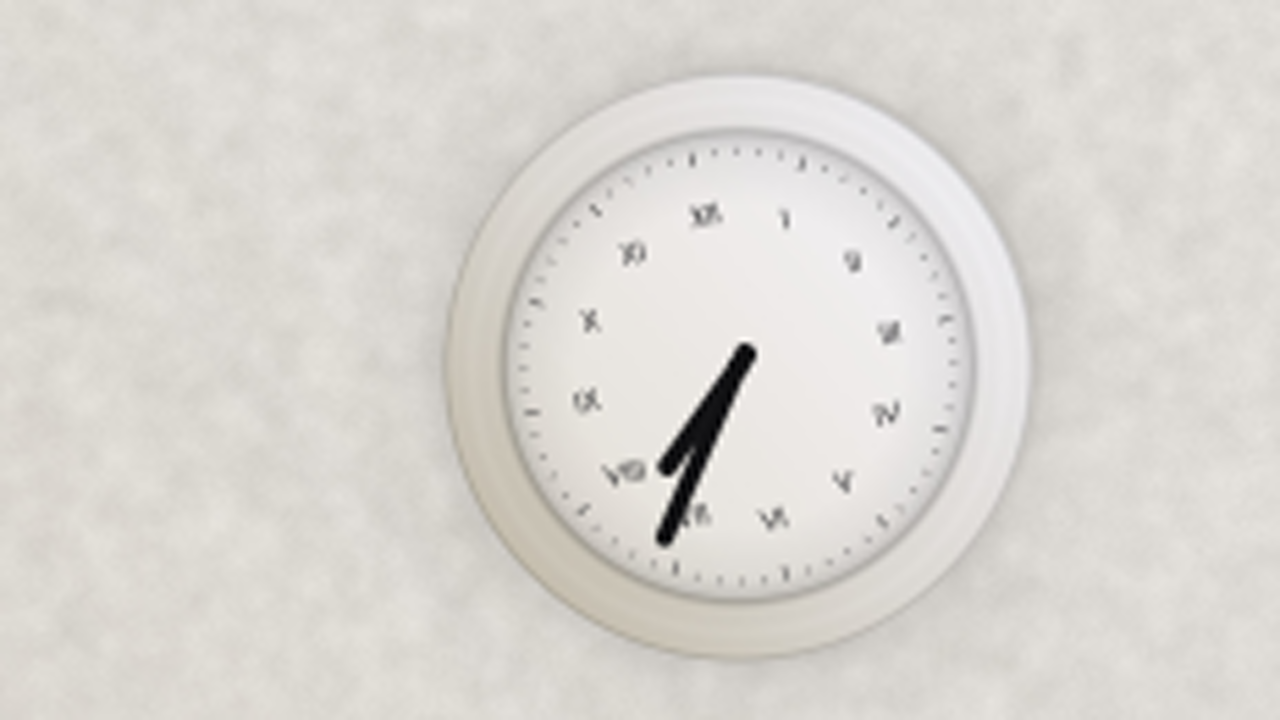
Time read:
7 h 36 min
